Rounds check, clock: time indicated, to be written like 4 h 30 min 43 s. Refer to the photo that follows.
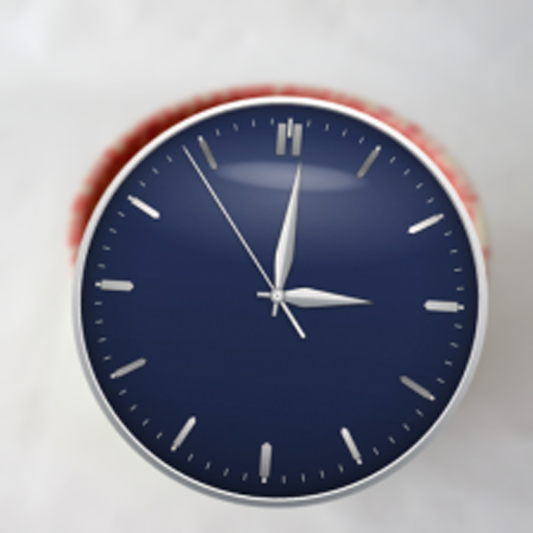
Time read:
3 h 00 min 54 s
